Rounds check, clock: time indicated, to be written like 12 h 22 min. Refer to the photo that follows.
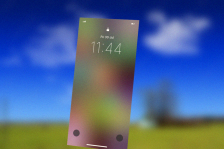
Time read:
11 h 44 min
